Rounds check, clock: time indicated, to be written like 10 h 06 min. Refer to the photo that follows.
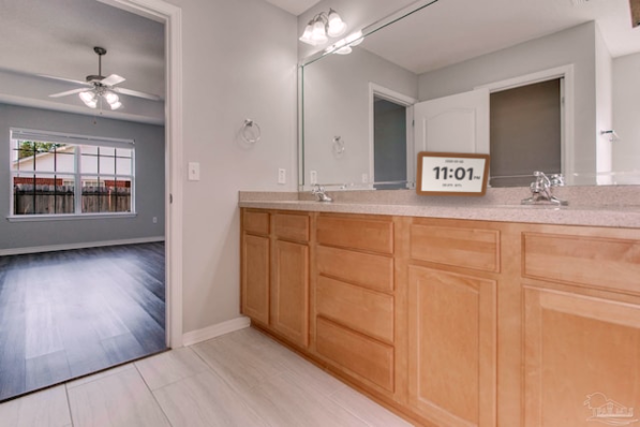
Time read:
11 h 01 min
